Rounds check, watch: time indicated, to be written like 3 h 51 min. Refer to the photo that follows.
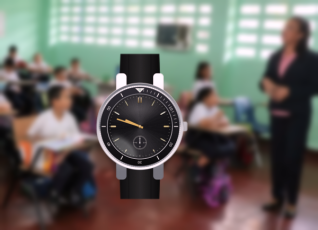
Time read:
9 h 48 min
